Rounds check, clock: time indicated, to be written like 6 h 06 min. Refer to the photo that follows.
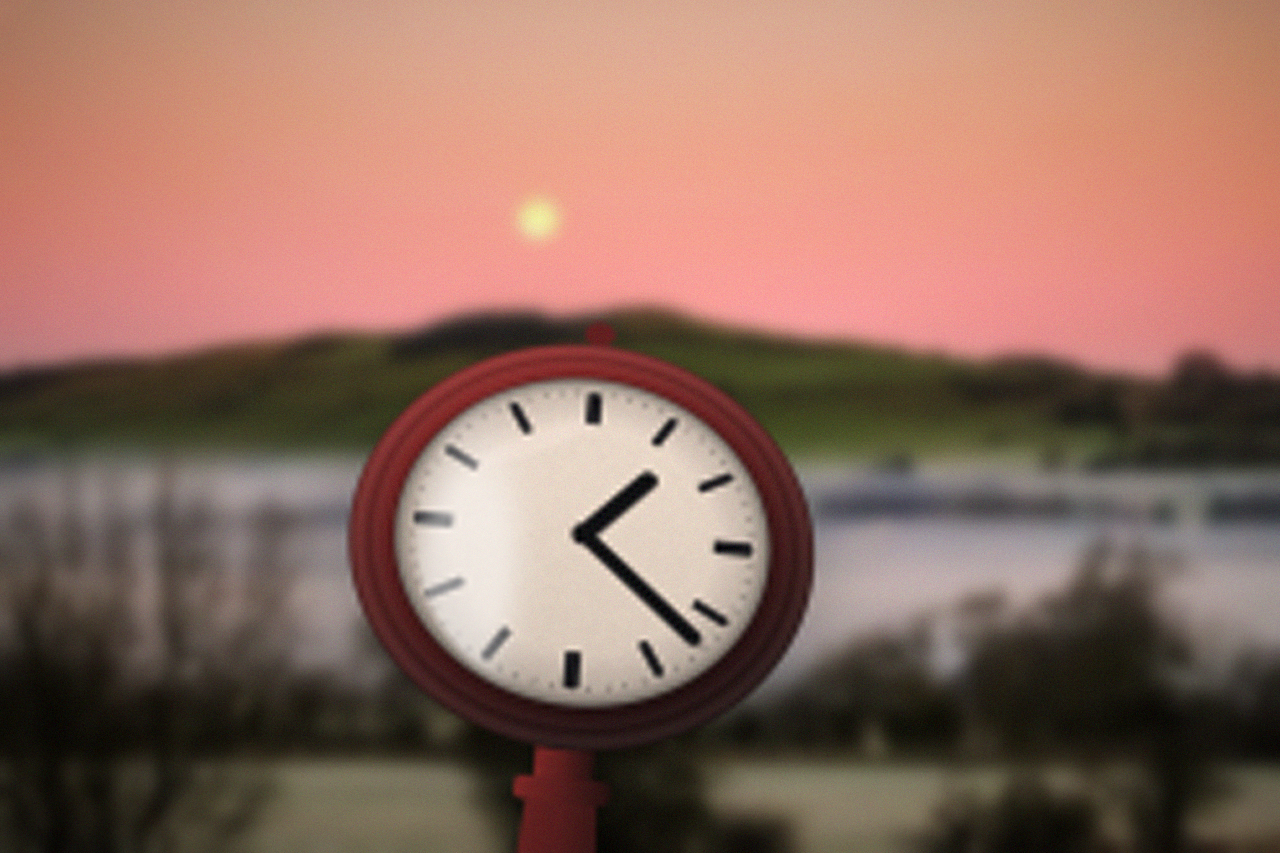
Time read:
1 h 22 min
